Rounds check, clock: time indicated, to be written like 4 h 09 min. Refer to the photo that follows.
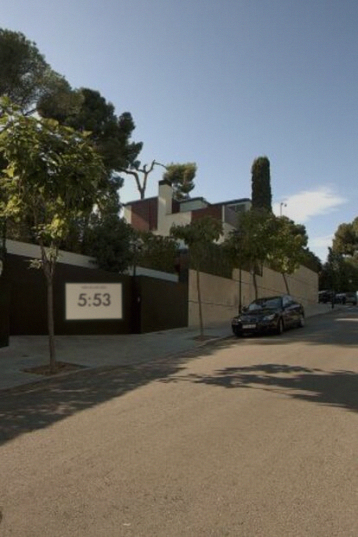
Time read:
5 h 53 min
